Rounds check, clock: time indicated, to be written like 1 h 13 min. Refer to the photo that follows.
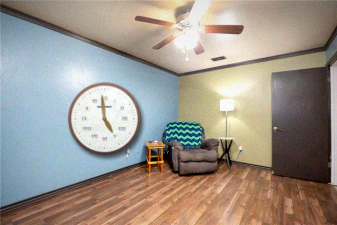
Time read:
4 h 59 min
